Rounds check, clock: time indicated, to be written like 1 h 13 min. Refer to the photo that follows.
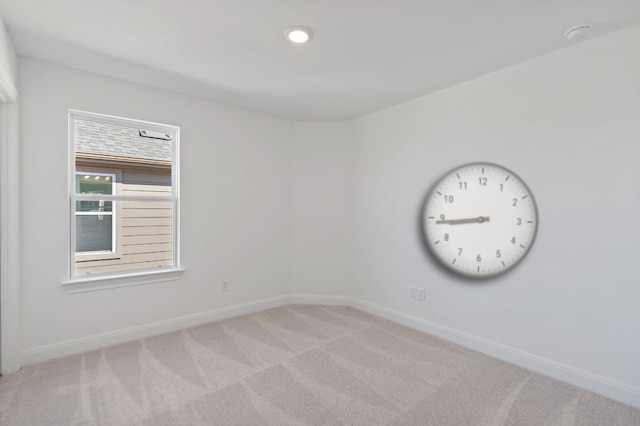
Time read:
8 h 44 min
